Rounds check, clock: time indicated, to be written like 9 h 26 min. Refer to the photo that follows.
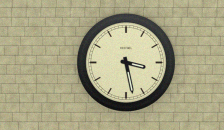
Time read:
3 h 28 min
